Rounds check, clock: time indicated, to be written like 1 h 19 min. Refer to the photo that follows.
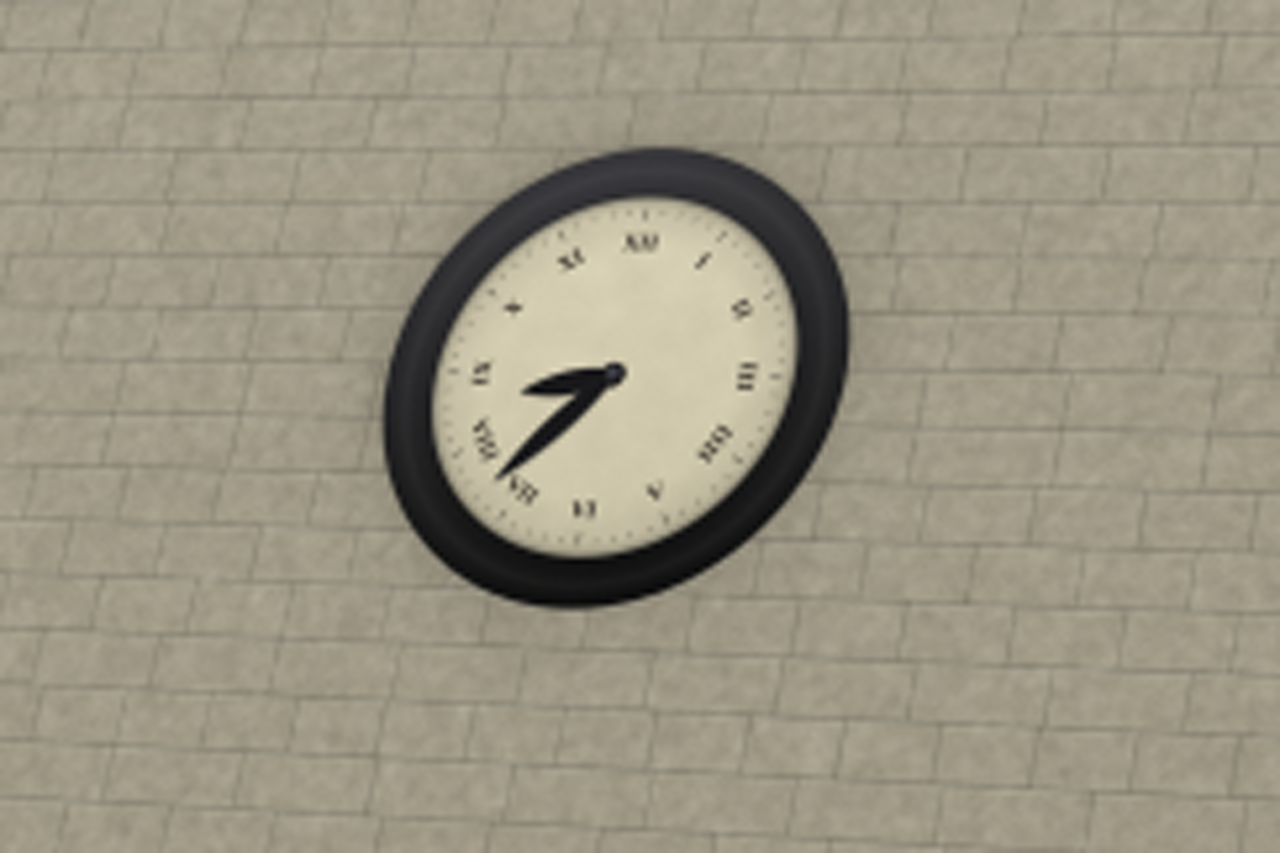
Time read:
8 h 37 min
